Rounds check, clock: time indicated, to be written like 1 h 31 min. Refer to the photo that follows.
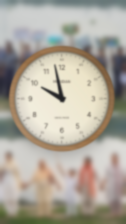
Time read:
9 h 58 min
